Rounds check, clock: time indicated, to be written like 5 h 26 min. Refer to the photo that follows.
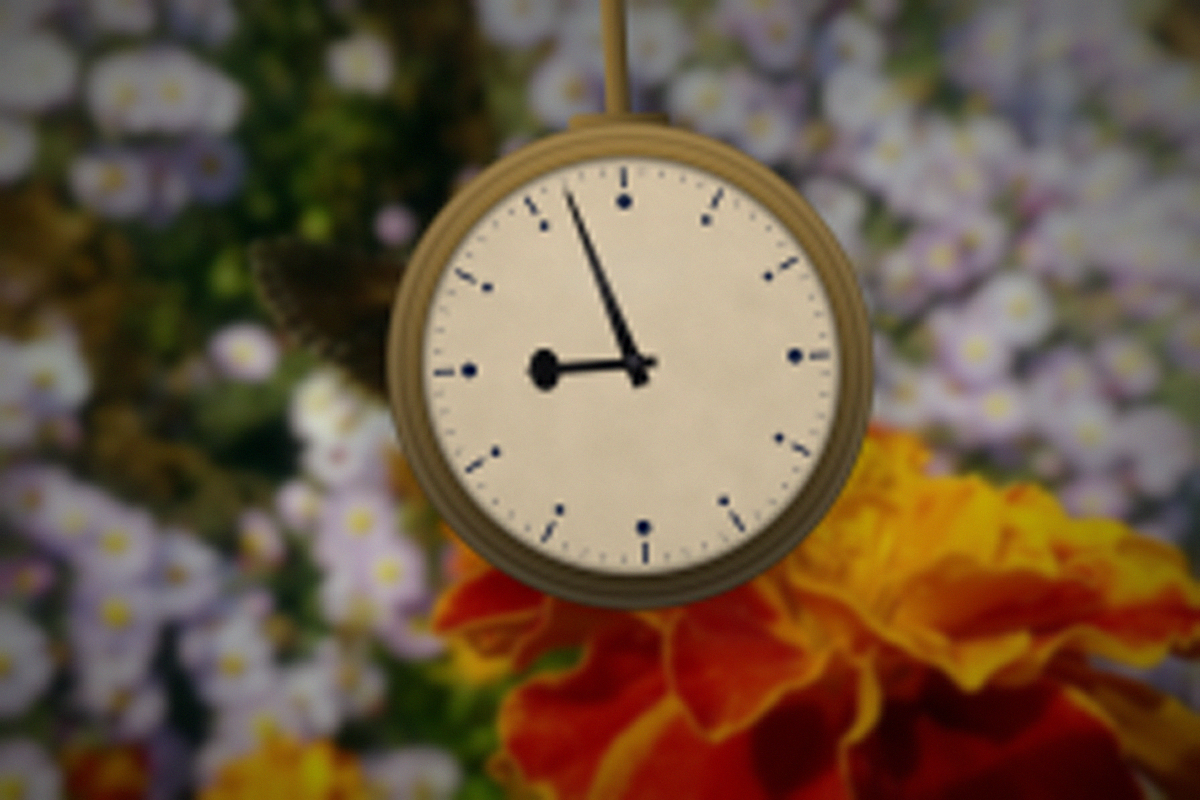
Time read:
8 h 57 min
